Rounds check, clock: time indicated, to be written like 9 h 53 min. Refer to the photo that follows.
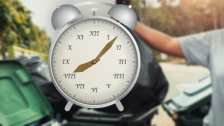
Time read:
8 h 07 min
